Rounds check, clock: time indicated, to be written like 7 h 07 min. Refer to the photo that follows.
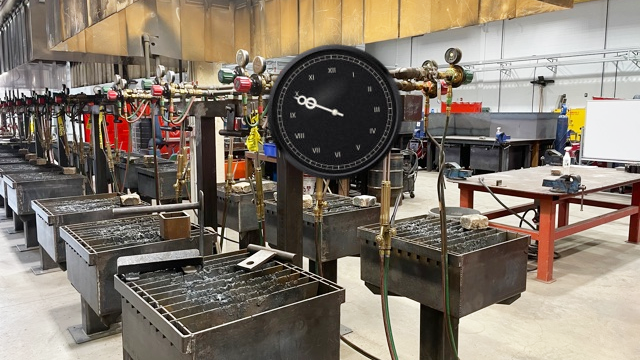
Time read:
9 h 49 min
